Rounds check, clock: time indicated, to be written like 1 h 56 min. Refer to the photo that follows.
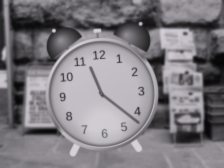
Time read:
11 h 22 min
